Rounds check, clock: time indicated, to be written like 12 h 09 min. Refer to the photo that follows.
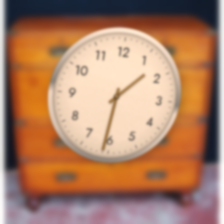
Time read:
1 h 31 min
